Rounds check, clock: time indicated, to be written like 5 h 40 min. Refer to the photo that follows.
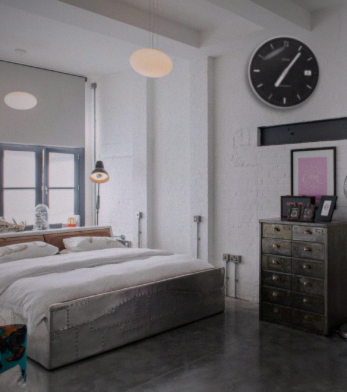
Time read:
7 h 06 min
